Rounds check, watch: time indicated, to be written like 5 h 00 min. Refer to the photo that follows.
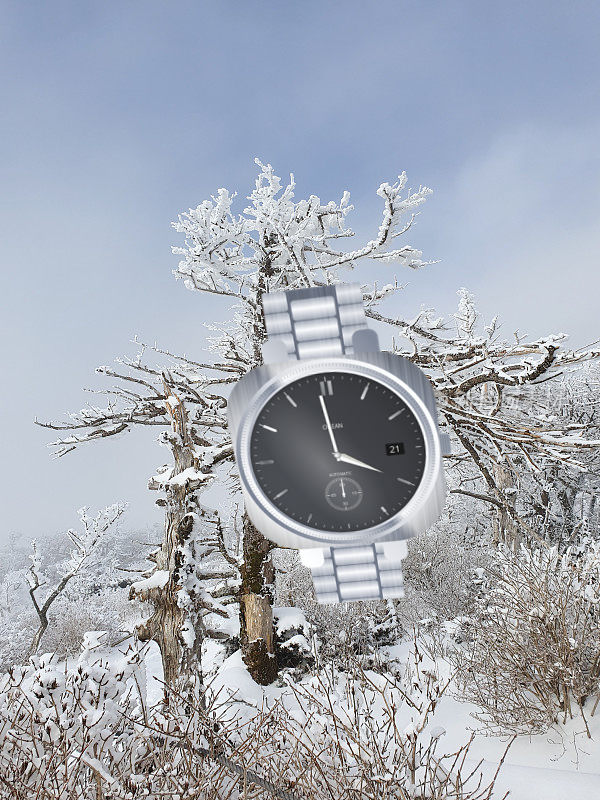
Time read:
3 h 59 min
